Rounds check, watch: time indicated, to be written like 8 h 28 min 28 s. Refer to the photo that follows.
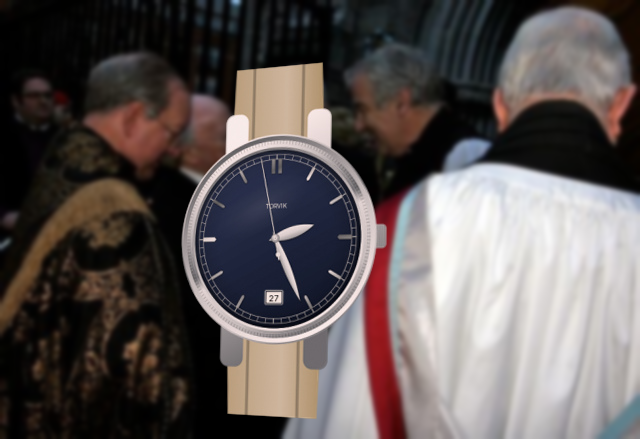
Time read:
2 h 25 min 58 s
